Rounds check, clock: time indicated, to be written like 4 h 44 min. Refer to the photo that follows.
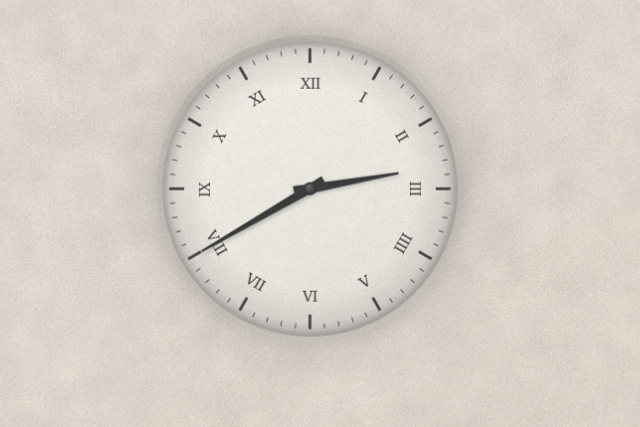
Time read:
2 h 40 min
